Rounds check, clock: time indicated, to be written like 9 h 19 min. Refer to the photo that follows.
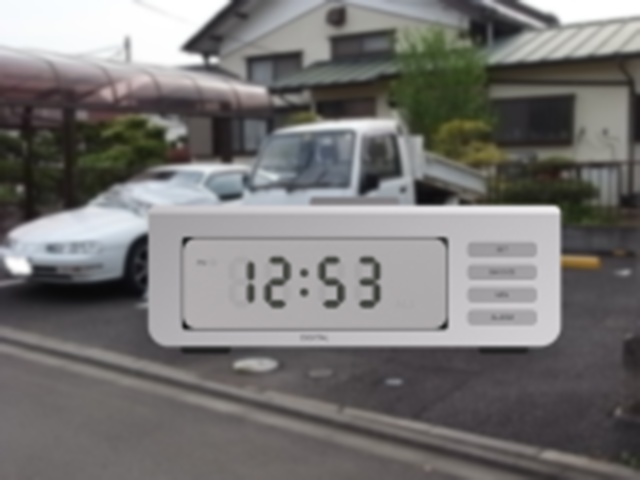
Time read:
12 h 53 min
